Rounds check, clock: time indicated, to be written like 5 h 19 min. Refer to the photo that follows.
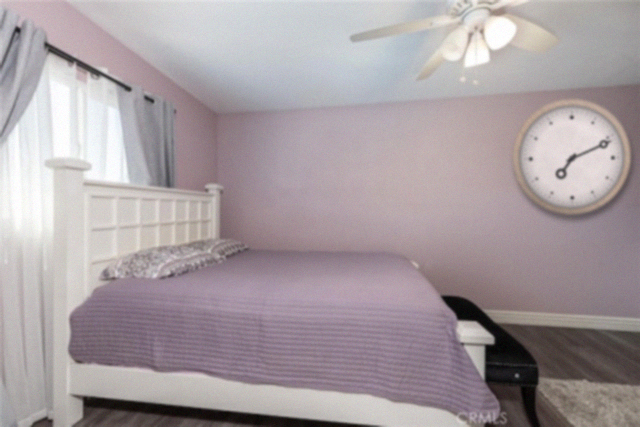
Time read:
7 h 11 min
